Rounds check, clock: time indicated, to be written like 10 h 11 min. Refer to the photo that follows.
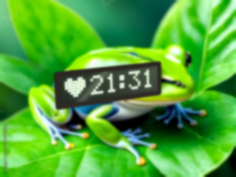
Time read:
21 h 31 min
